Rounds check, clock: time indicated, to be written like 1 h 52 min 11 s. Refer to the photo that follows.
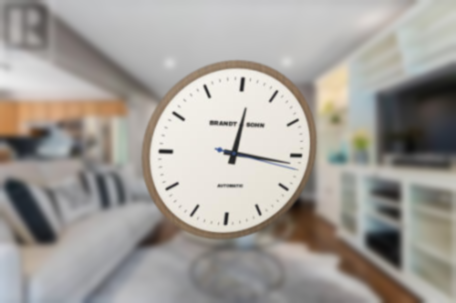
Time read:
12 h 16 min 17 s
